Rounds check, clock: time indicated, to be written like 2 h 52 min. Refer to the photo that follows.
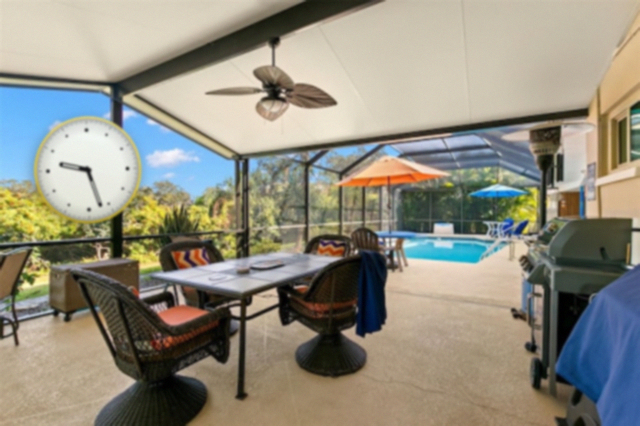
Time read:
9 h 27 min
